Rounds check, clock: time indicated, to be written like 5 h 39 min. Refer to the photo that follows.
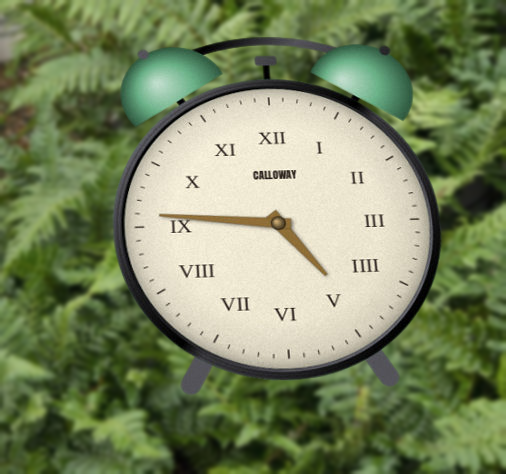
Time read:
4 h 46 min
